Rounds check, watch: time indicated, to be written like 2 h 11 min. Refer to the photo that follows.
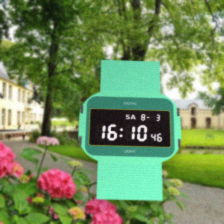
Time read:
16 h 10 min
